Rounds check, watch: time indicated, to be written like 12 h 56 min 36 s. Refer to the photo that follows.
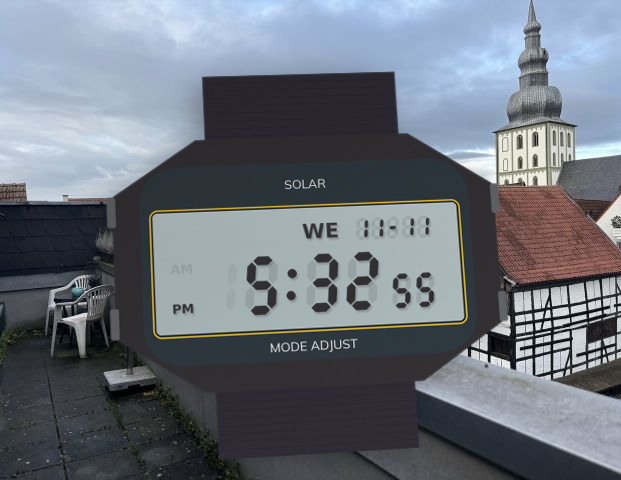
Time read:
5 h 32 min 55 s
